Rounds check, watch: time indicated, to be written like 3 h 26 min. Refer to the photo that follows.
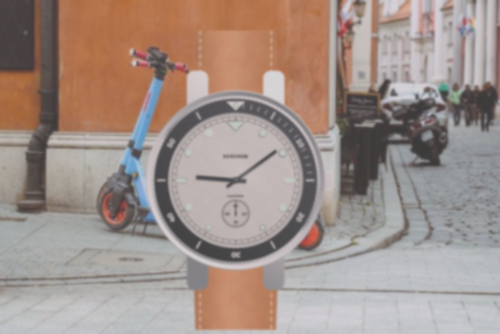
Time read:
9 h 09 min
